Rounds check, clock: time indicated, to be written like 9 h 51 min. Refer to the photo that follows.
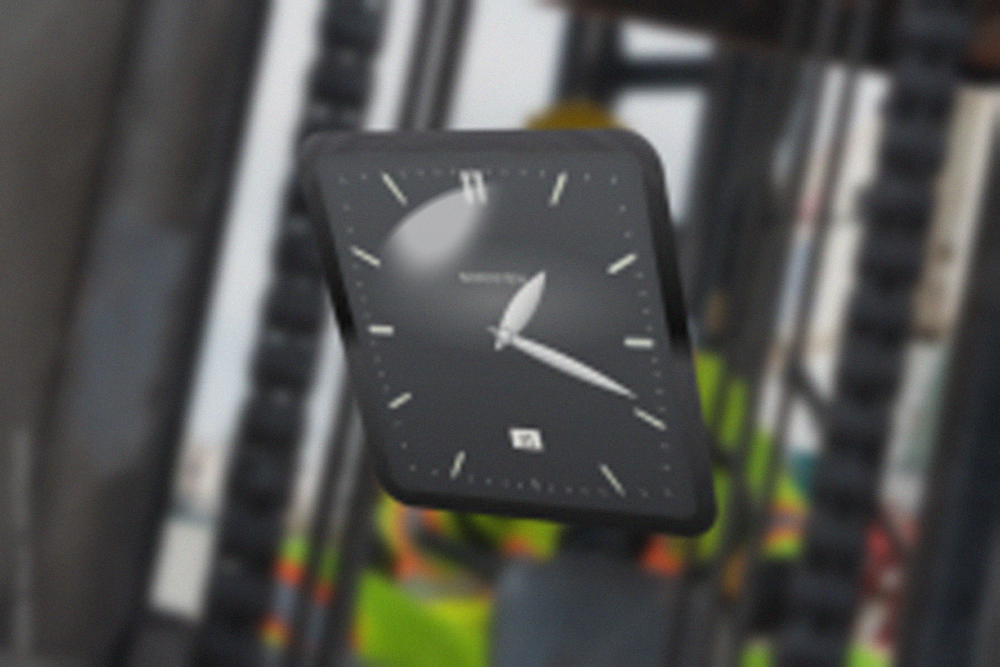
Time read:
1 h 19 min
